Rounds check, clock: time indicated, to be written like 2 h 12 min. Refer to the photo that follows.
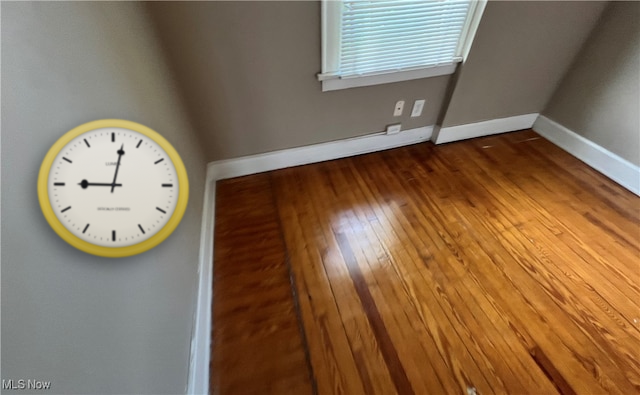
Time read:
9 h 02 min
